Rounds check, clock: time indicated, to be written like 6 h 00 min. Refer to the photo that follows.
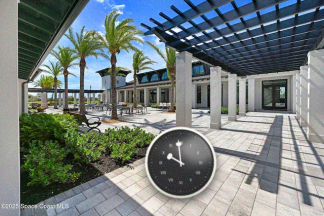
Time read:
9 h 59 min
